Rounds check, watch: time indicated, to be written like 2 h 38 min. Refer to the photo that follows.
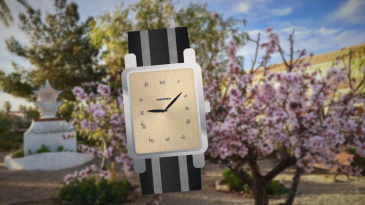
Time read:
9 h 08 min
